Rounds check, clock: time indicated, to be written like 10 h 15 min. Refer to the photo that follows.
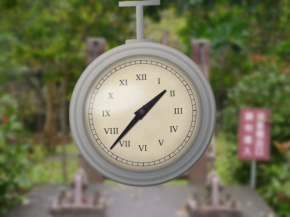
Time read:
1 h 37 min
